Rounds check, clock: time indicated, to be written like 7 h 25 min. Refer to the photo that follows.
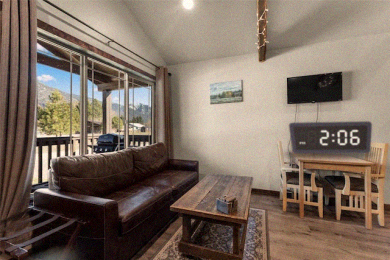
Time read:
2 h 06 min
